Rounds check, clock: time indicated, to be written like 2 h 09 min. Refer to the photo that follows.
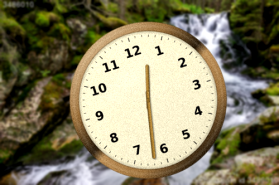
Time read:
12 h 32 min
